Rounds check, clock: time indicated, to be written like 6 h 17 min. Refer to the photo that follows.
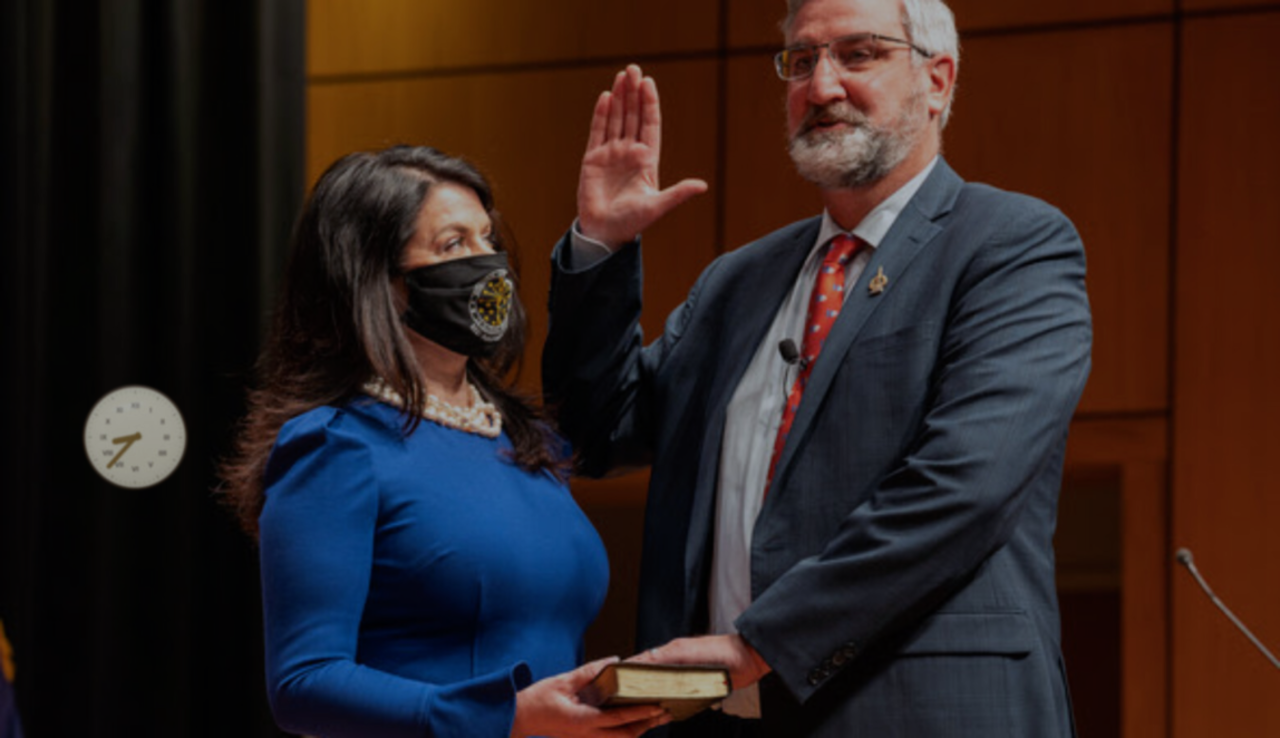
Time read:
8 h 37 min
